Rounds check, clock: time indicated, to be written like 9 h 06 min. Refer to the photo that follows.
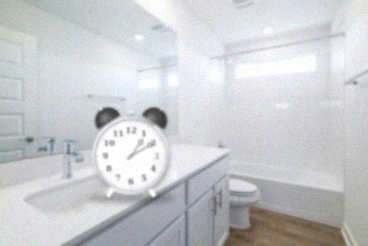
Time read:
1 h 10 min
